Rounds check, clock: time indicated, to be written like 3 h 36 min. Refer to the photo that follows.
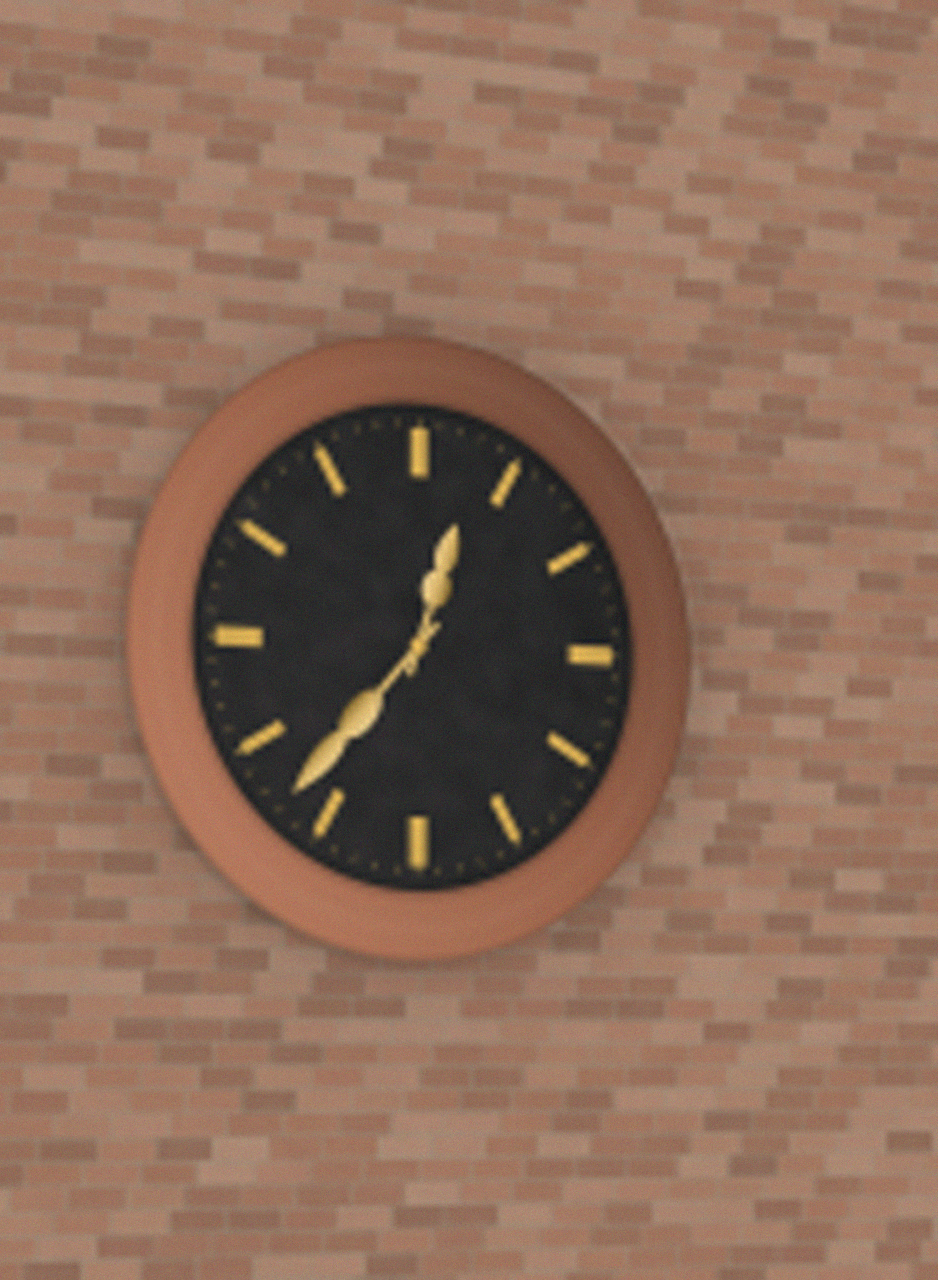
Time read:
12 h 37 min
